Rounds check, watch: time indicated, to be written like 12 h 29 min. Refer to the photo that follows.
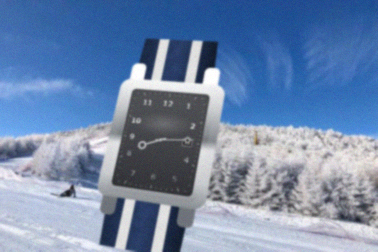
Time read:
8 h 14 min
